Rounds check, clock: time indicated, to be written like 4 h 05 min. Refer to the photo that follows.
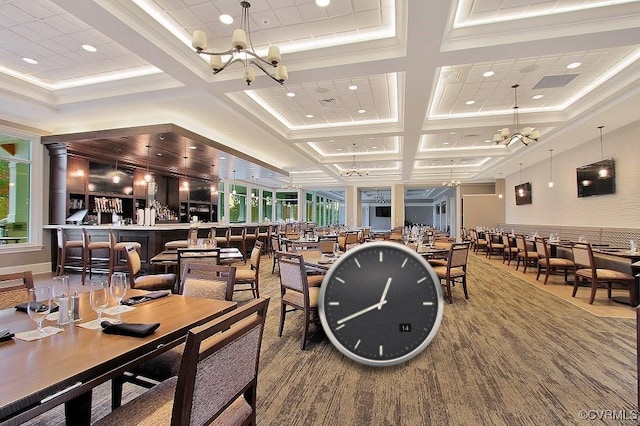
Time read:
12 h 41 min
